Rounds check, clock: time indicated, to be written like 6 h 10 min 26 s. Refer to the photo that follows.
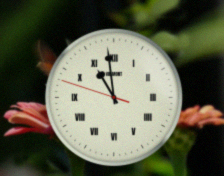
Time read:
10 h 58 min 48 s
